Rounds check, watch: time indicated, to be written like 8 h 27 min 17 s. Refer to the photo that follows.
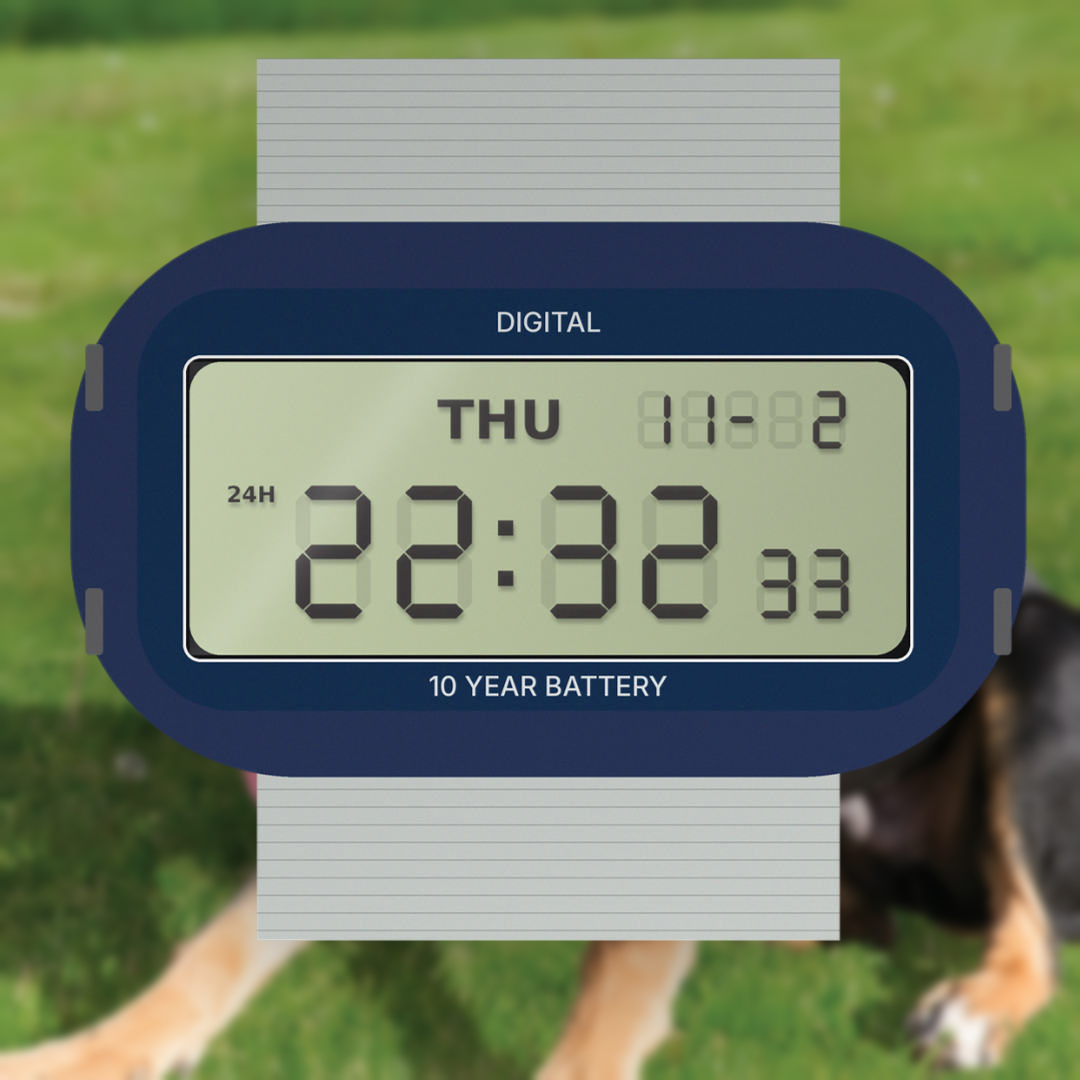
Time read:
22 h 32 min 33 s
